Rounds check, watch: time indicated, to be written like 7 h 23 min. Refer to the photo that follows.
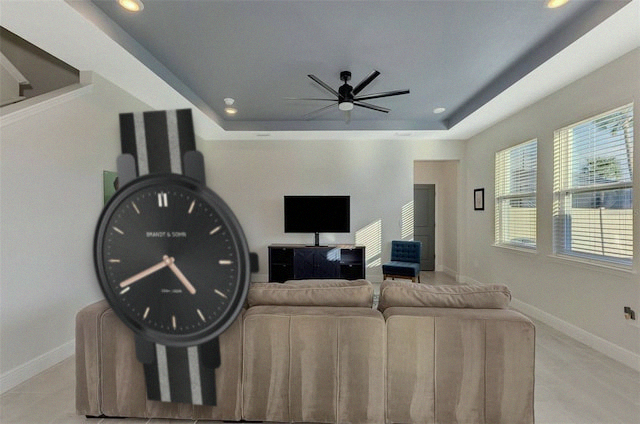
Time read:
4 h 41 min
